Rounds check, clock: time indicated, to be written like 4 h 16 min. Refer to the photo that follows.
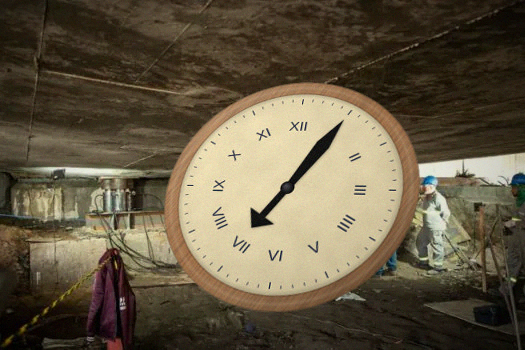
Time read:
7 h 05 min
